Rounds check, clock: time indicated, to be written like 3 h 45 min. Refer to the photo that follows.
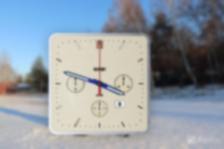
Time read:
3 h 48 min
